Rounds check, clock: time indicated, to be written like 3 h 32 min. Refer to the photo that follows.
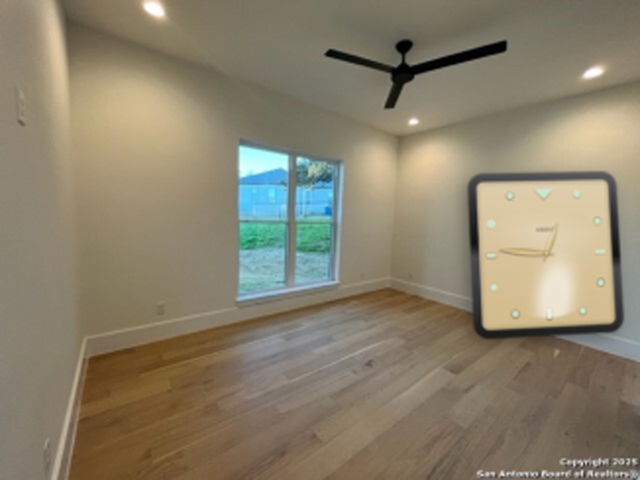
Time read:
12 h 46 min
